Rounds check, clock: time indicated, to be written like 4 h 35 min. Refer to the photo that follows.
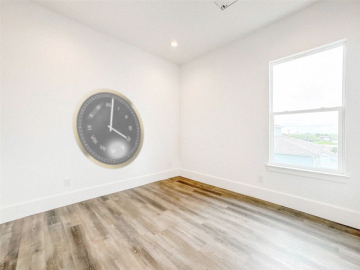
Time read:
4 h 02 min
